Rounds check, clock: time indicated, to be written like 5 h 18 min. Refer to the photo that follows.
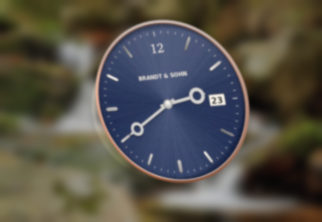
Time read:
2 h 40 min
